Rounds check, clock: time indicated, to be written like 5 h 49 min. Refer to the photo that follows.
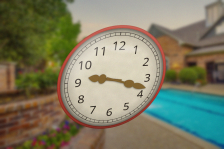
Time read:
9 h 18 min
